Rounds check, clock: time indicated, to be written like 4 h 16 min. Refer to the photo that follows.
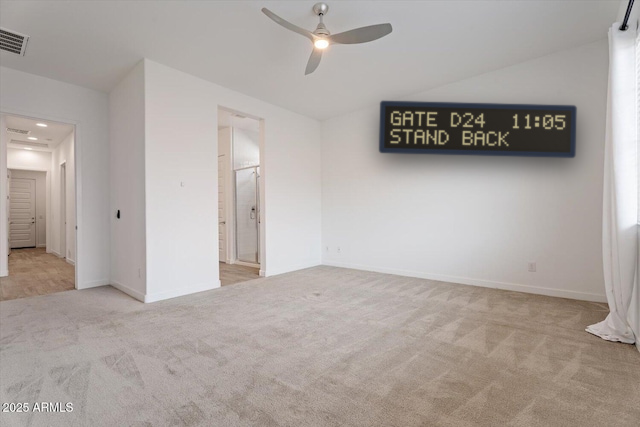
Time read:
11 h 05 min
